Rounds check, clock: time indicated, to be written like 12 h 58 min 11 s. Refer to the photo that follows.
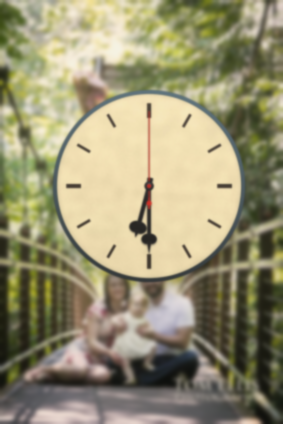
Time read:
6 h 30 min 00 s
